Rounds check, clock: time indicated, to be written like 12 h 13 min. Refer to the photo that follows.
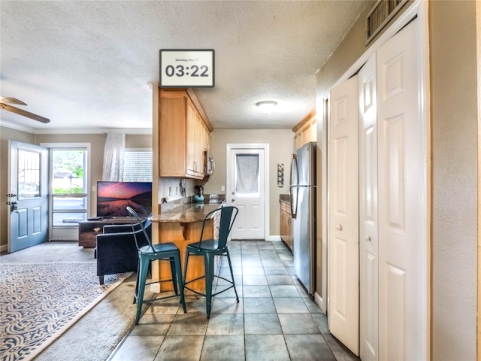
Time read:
3 h 22 min
